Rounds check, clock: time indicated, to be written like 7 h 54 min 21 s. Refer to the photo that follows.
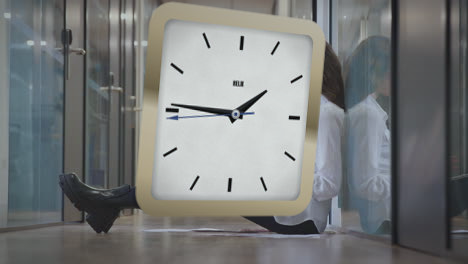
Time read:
1 h 45 min 44 s
